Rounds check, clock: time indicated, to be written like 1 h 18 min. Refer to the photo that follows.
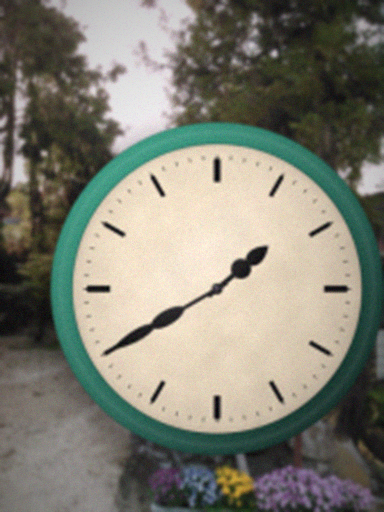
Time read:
1 h 40 min
